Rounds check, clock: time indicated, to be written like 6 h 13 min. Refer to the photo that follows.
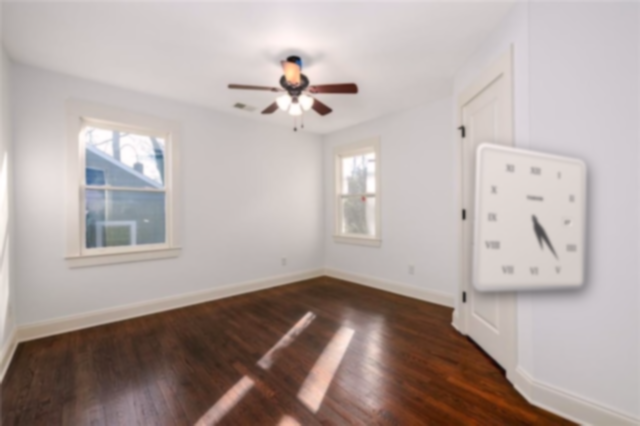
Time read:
5 h 24 min
